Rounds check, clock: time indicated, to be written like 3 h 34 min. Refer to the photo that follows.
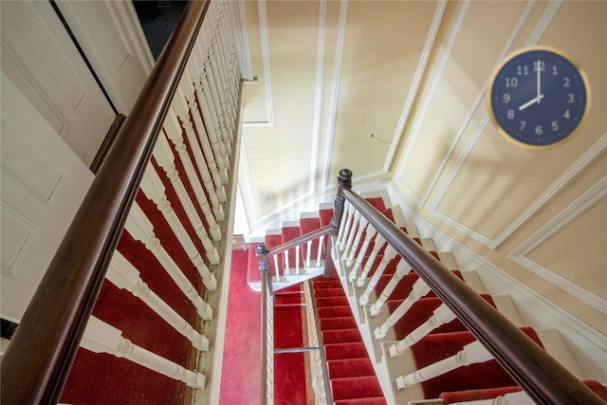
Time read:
8 h 00 min
